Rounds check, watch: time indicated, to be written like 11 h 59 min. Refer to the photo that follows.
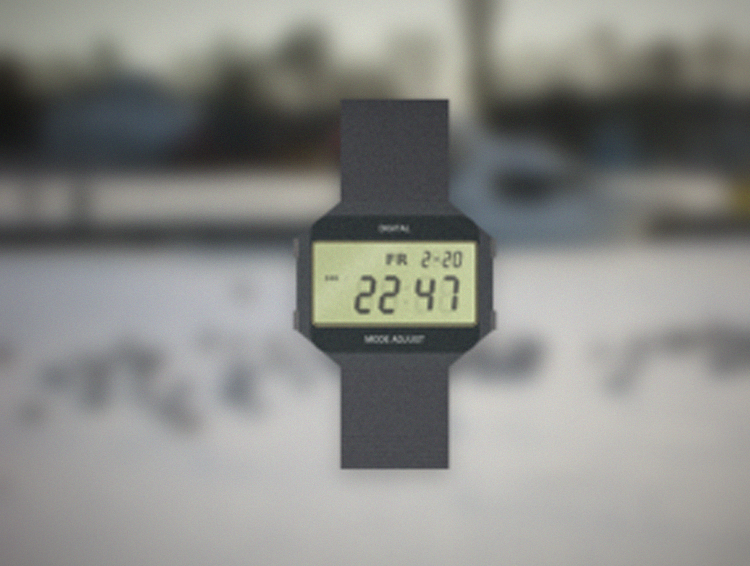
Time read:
22 h 47 min
